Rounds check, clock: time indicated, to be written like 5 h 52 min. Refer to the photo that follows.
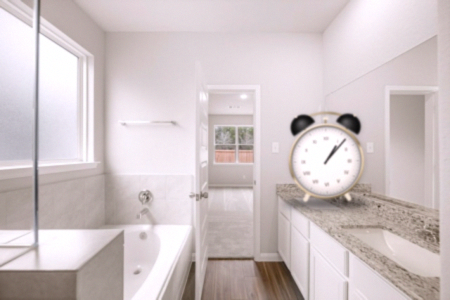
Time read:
1 h 07 min
